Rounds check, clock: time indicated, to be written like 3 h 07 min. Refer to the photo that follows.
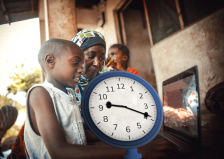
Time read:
9 h 19 min
